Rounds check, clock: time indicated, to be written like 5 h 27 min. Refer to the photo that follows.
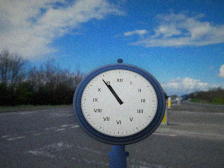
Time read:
10 h 54 min
